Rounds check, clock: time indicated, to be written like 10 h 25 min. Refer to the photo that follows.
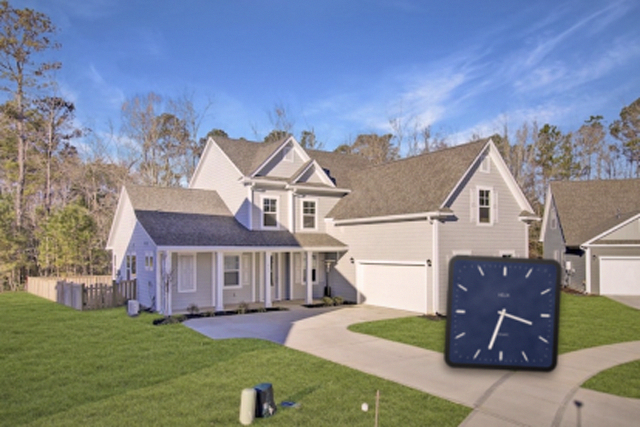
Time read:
3 h 33 min
